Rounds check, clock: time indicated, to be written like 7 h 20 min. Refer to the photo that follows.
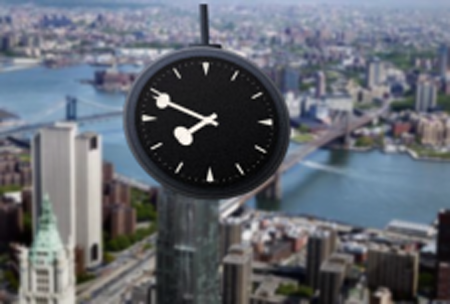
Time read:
7 h 49 min
